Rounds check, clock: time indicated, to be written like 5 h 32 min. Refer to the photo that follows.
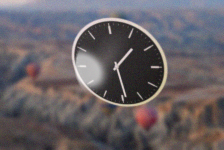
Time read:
1 h 29 min
